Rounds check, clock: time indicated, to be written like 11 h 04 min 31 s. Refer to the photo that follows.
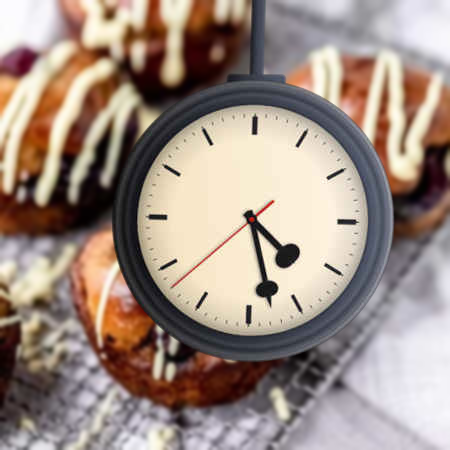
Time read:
4 h 27 min 38 s
